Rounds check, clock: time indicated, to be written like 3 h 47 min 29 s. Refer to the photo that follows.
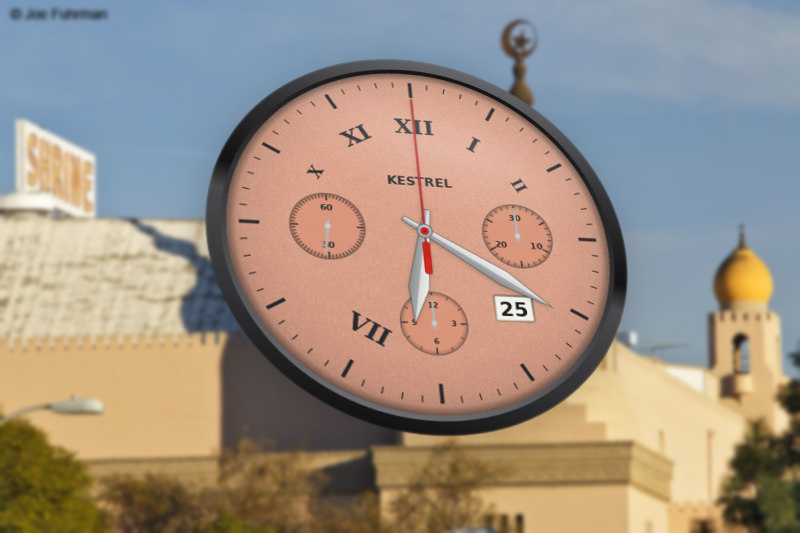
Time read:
6 h 20 min 31 s
